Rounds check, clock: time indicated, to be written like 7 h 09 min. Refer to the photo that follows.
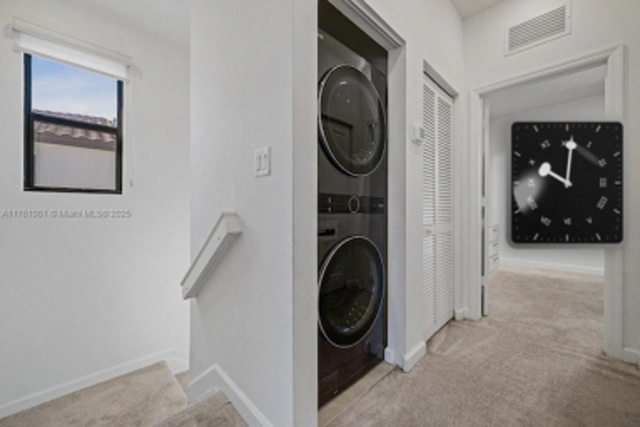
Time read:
10 h 01 min
